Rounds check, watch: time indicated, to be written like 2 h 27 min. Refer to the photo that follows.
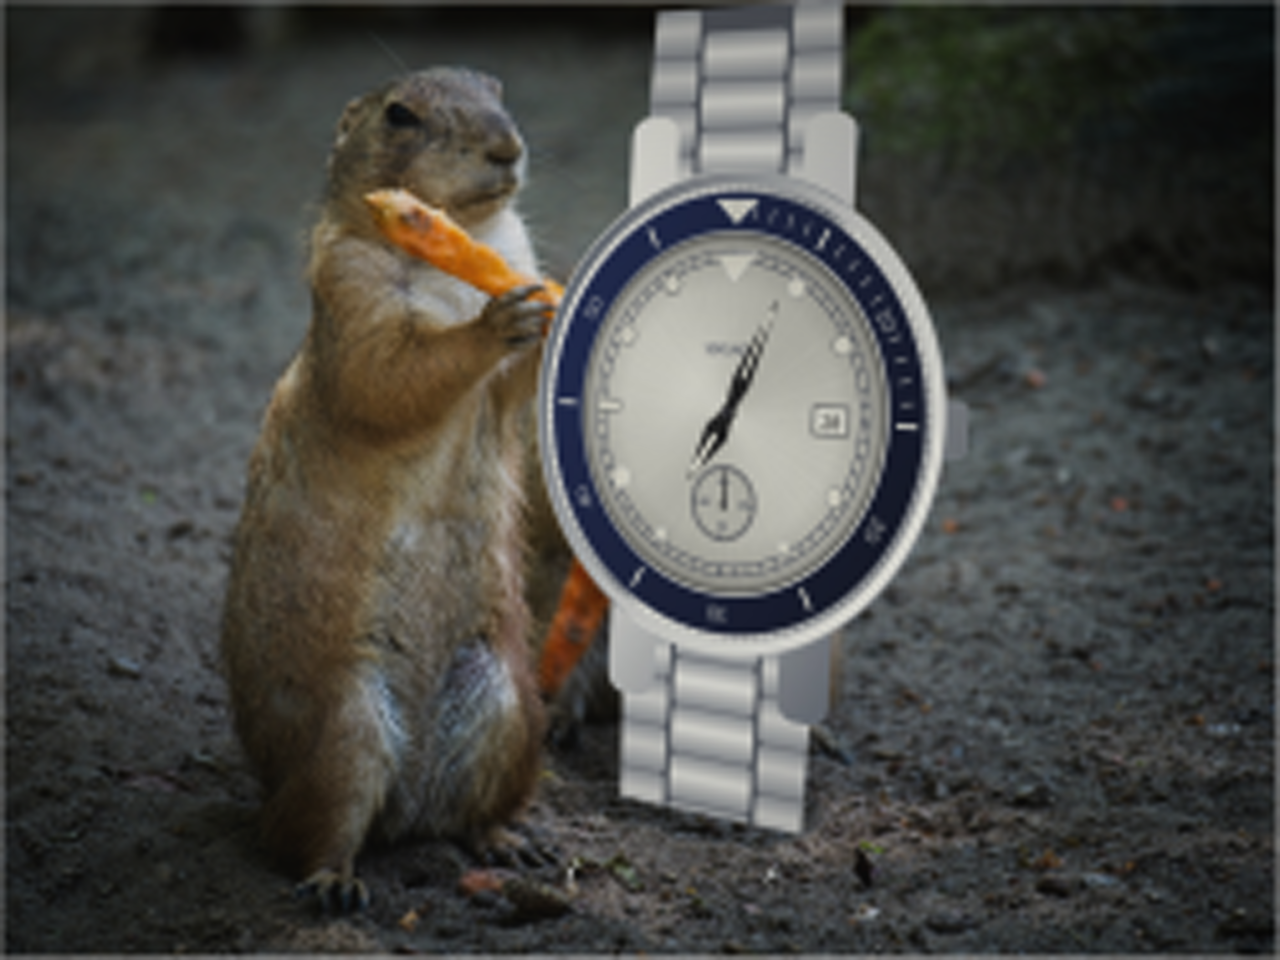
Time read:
7 h 04 min
